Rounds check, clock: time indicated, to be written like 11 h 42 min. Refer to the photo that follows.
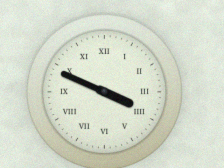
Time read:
3 h 49 min
